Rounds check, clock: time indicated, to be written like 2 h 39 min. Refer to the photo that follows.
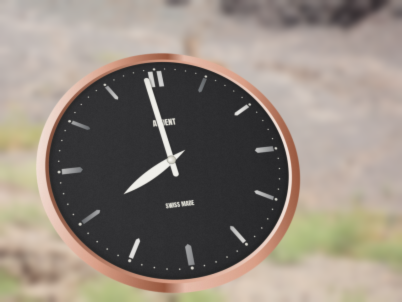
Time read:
7 h 59 min
